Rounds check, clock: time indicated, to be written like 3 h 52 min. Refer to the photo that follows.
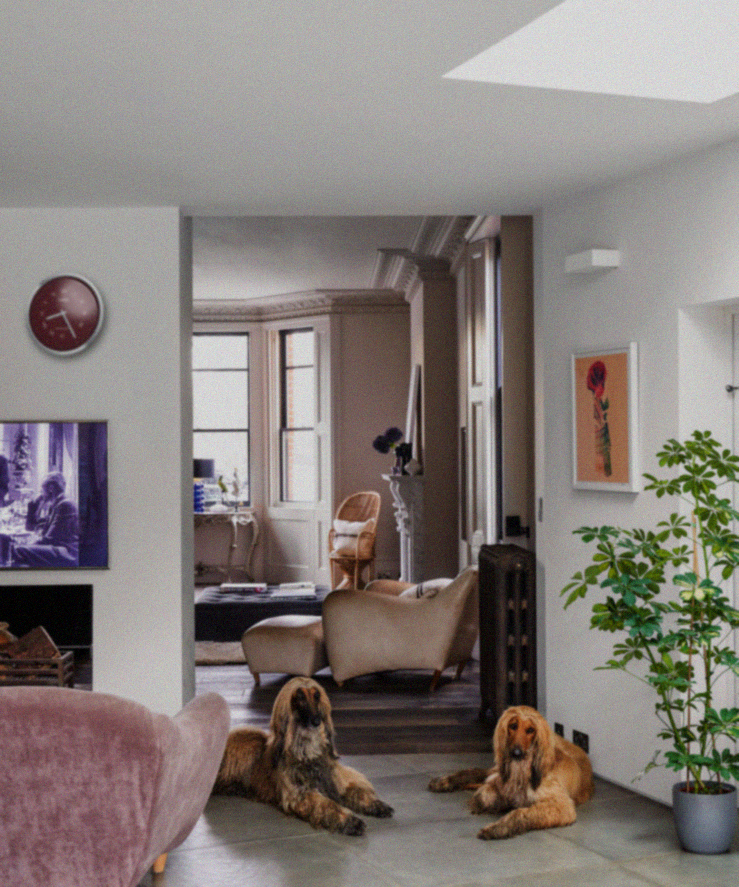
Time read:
8 h 25 min
